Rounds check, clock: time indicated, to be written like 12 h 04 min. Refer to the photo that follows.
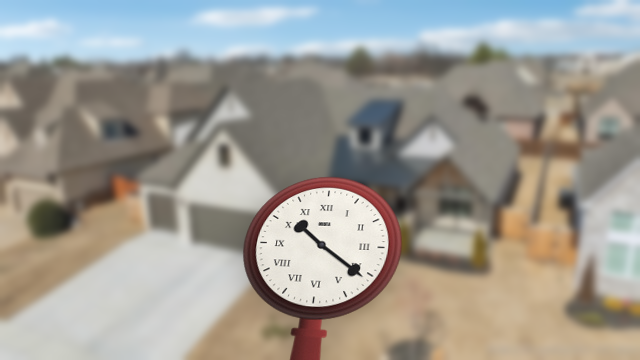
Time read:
10 h 21 min
